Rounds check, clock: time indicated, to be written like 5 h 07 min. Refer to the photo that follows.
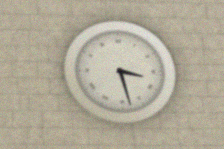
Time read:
3 h 28 min
